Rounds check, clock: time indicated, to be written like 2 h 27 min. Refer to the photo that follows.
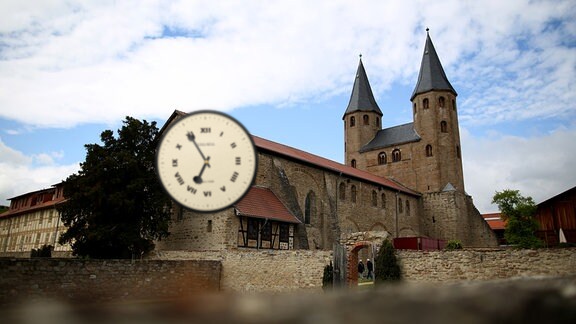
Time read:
6 h 55 min
